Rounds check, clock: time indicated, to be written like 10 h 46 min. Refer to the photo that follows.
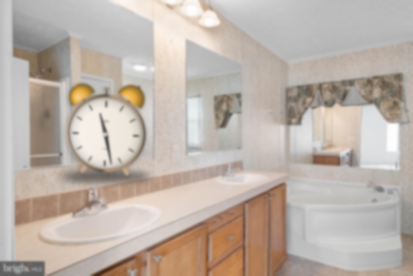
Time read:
11 h 28 min
